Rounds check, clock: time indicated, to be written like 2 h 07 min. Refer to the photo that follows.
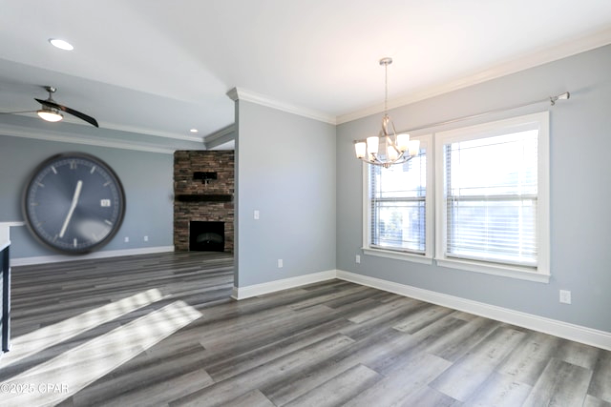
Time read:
12 h 34 min
